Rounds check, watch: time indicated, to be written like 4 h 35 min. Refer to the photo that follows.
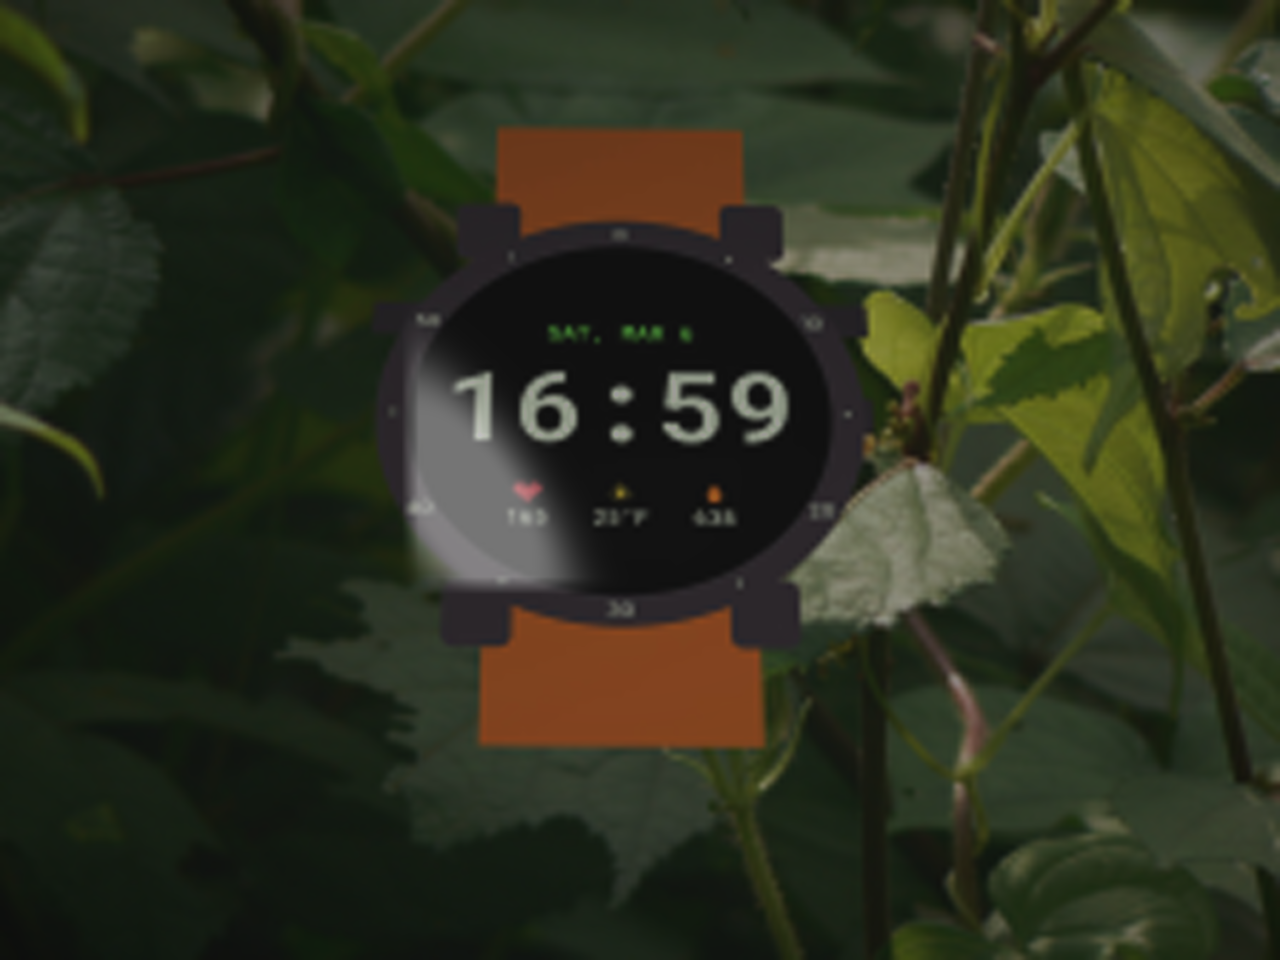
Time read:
16 h 59 min
